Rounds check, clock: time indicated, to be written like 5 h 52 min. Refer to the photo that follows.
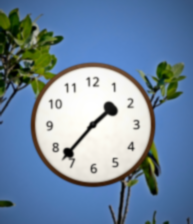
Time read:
1 h 37 min
